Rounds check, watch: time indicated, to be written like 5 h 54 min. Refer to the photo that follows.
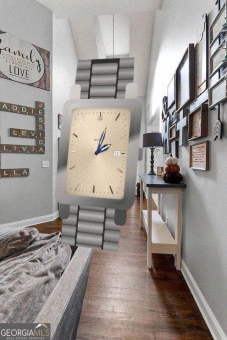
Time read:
2 h 03 min
